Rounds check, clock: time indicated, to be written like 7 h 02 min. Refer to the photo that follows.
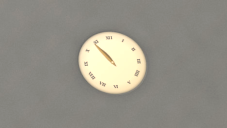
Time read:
10 h 54 min
